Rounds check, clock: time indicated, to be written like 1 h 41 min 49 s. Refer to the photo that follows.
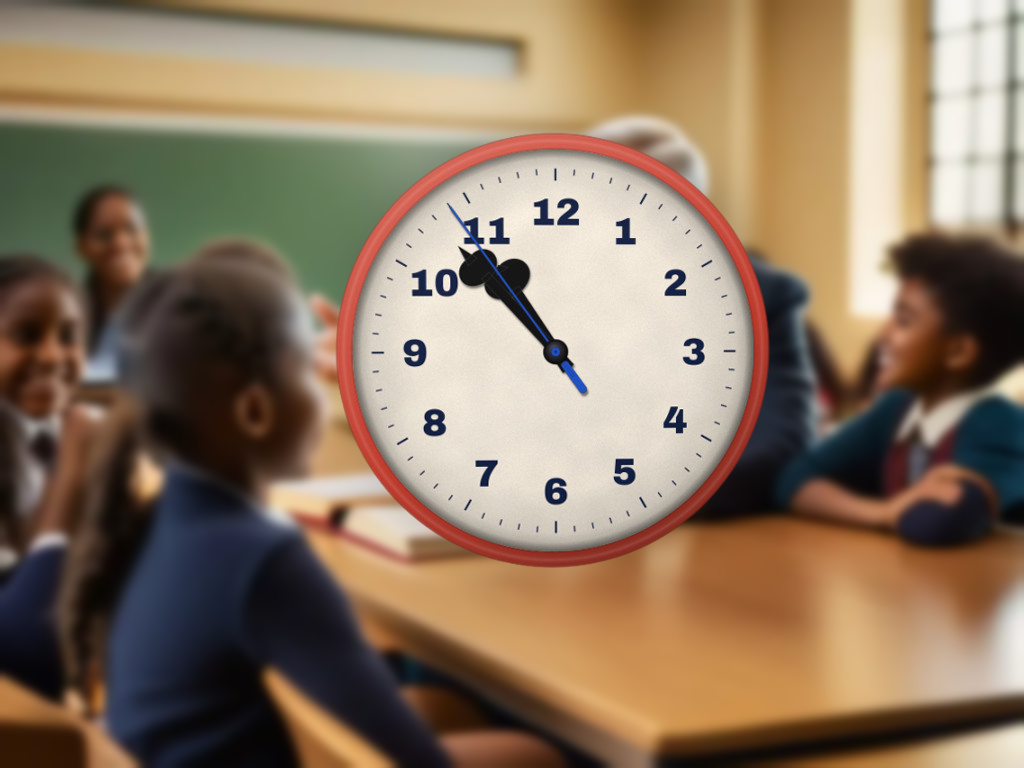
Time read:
10 h 52 min 54 s
